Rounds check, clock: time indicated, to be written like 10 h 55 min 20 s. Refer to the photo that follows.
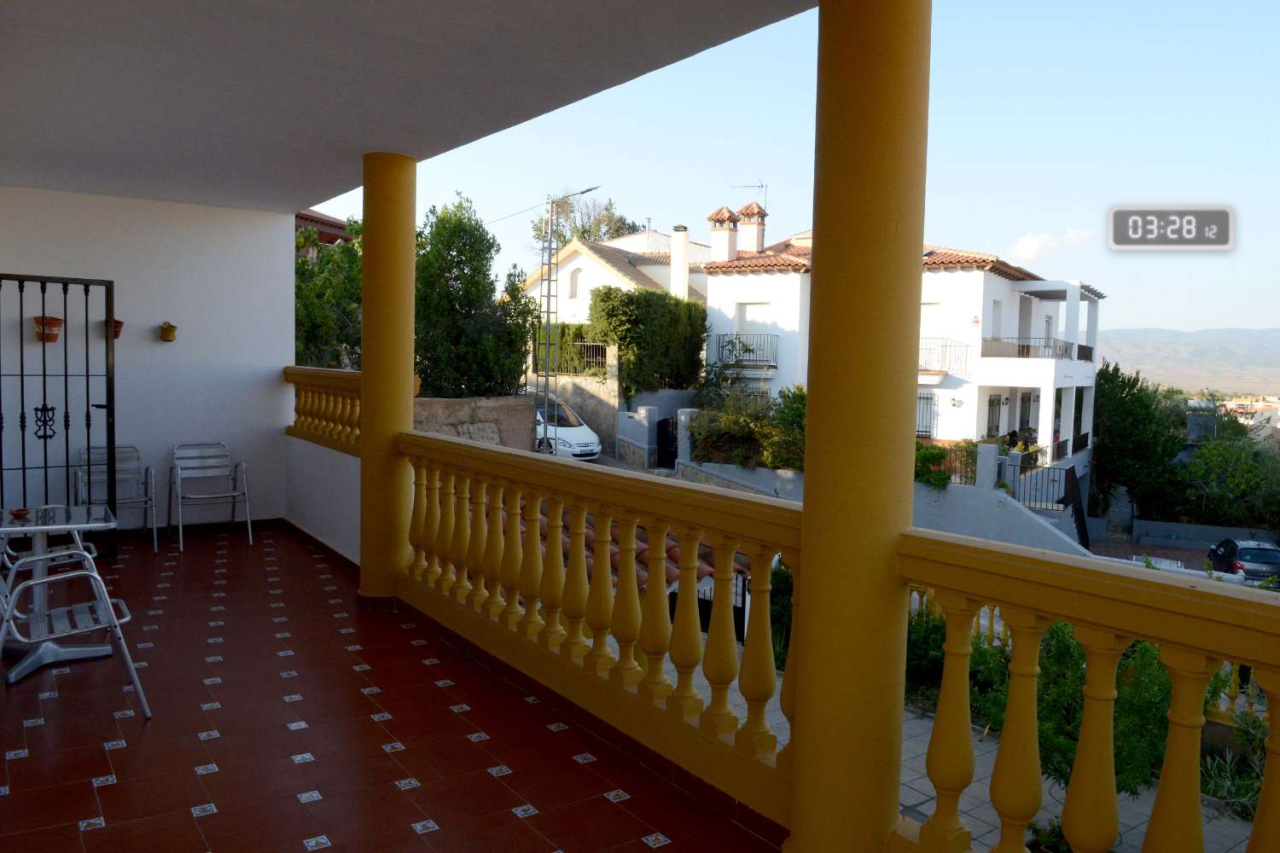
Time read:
3 h 28 min 12 s
